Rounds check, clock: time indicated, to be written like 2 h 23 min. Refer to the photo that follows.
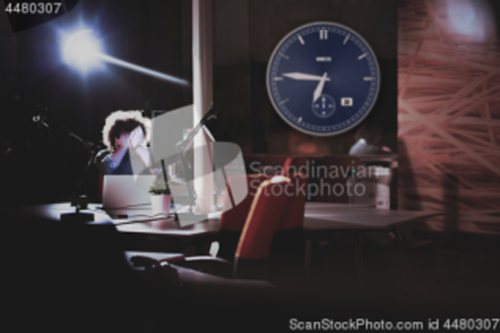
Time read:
6 h 46 min
